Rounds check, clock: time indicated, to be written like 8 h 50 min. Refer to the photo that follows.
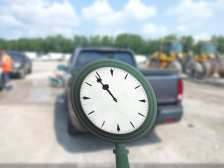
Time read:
10 h 54 min
